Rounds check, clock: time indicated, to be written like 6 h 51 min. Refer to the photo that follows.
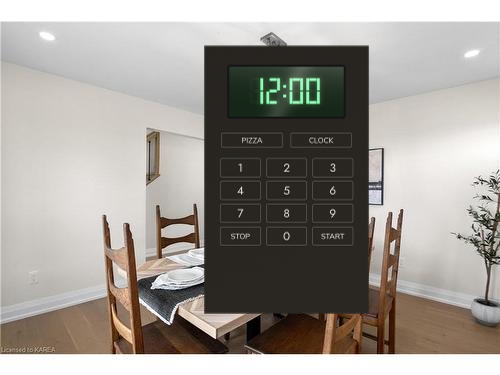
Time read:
12 h 00 min
